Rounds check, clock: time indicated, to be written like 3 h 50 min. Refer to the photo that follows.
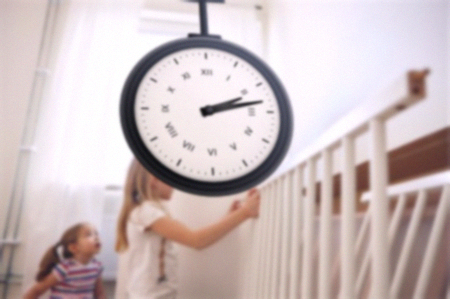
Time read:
2 h 13 min
